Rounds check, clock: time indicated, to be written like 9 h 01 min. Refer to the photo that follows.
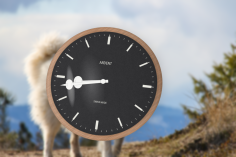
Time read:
8 h 43 min
